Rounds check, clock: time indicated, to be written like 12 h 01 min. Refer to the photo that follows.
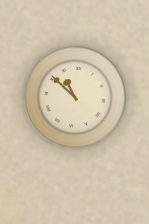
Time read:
10 h 51 min
